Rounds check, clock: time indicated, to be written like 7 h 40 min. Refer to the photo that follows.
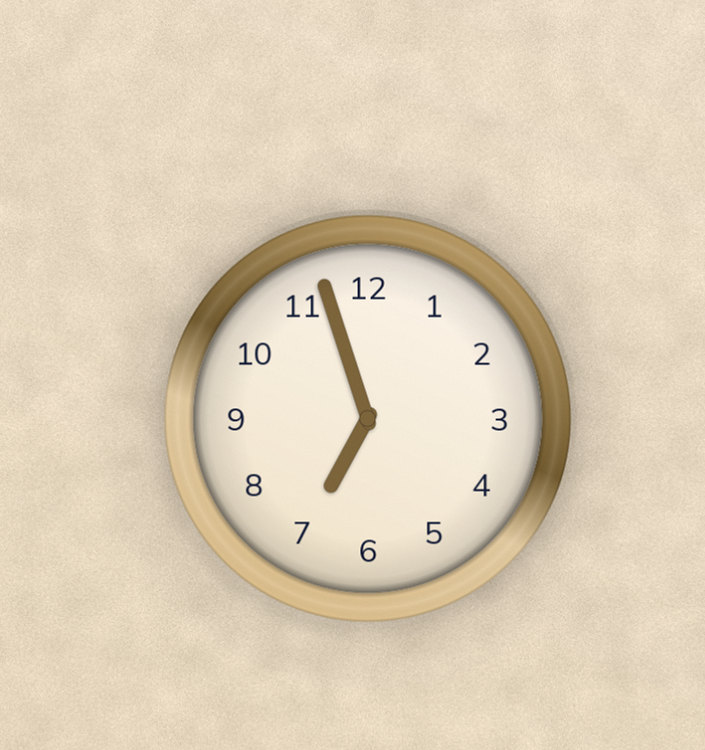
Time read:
6 h 57 min
